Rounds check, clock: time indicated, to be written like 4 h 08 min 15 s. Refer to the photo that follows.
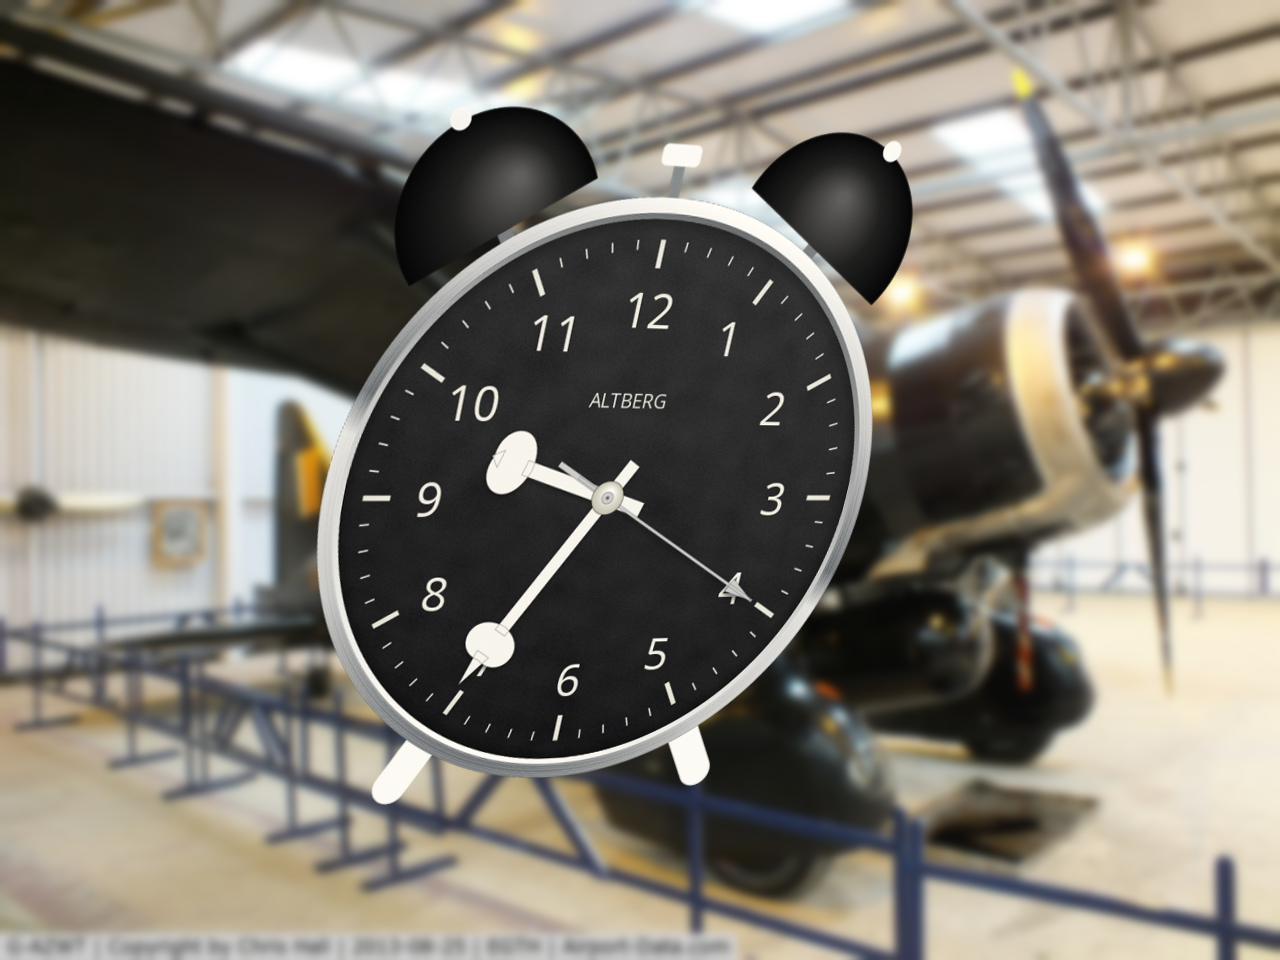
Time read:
9 h 35 min 20 s
